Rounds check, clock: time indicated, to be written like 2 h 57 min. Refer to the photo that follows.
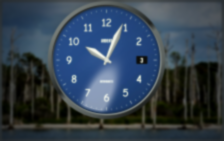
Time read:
10 h 04 min
